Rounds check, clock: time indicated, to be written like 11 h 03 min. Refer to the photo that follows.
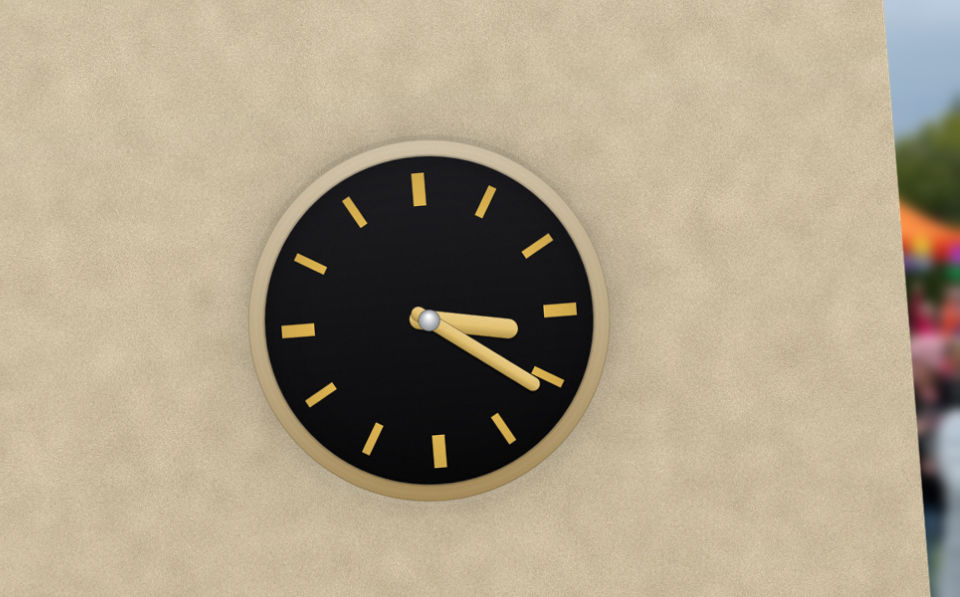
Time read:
3 h 21 min
